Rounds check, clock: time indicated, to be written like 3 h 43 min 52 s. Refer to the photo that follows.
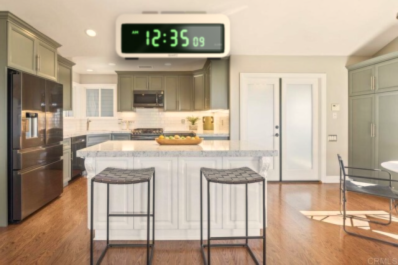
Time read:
12 h 35 min 09 s
